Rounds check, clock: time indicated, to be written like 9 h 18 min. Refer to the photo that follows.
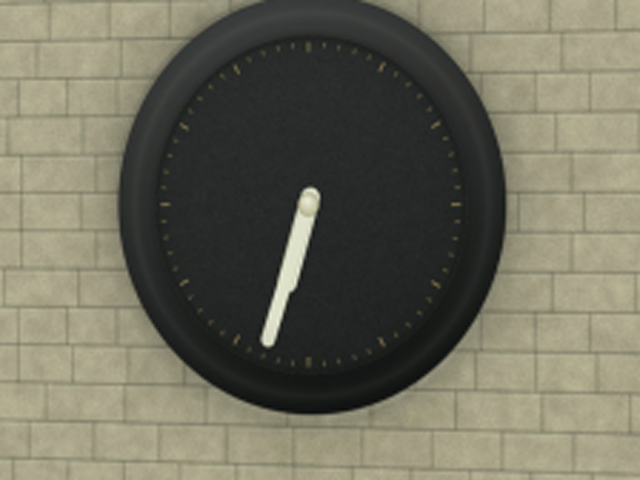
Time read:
6 h 33 min
